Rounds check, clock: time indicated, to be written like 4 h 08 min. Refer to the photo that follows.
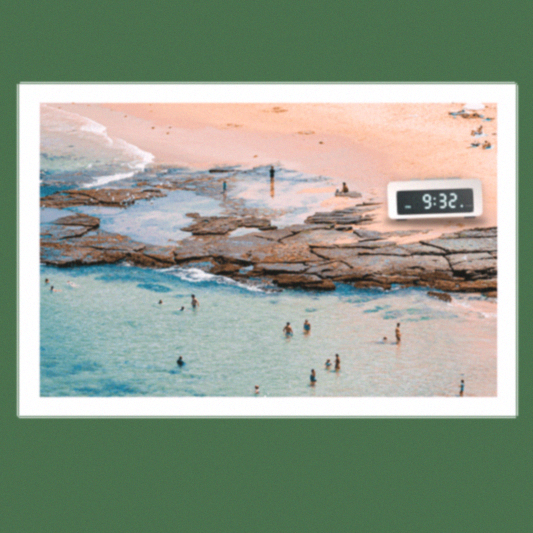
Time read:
9 h 32 min
